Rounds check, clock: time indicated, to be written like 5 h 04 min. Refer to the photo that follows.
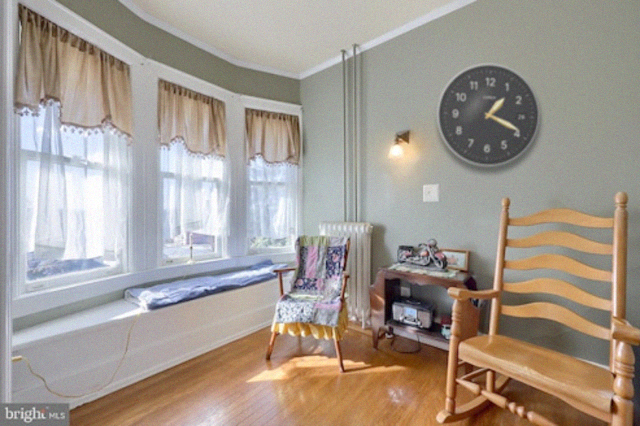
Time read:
1 h 19 min
